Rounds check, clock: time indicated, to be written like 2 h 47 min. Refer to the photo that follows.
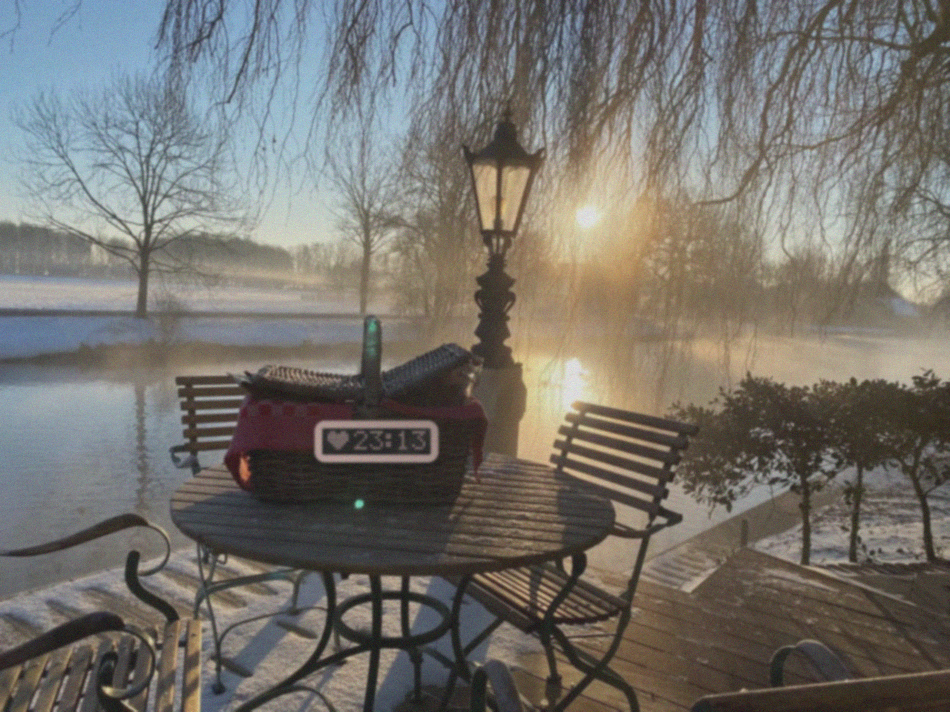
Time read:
23 h 13 min
